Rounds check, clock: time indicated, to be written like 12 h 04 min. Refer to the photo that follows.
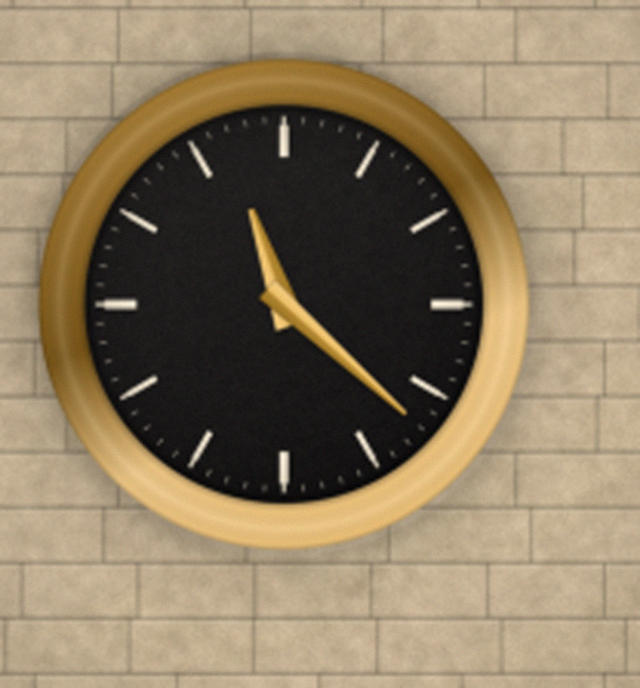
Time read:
11 h 22 min
